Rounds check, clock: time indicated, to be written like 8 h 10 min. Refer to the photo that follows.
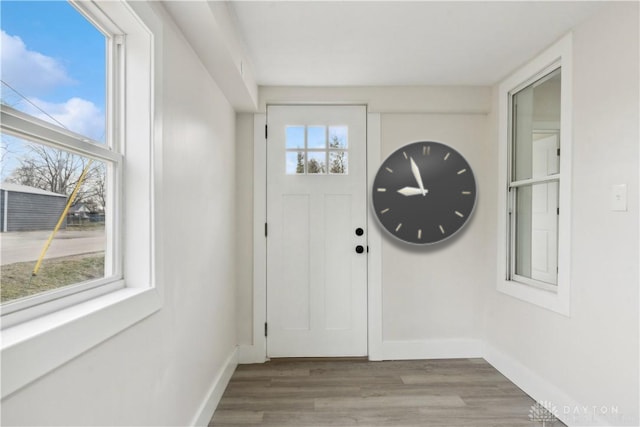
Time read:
8 h 56 min
